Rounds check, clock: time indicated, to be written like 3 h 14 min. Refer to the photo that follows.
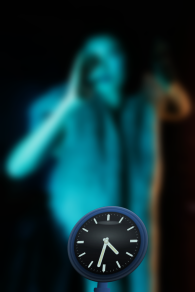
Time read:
4 h 32 min
